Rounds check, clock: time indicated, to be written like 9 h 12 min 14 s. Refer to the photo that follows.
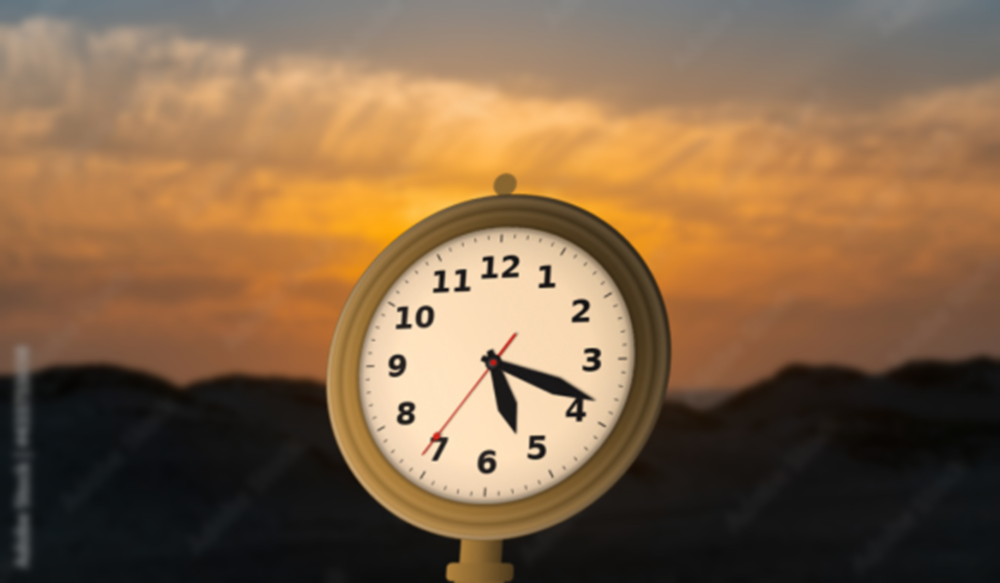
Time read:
5 h 18 min 36 s
